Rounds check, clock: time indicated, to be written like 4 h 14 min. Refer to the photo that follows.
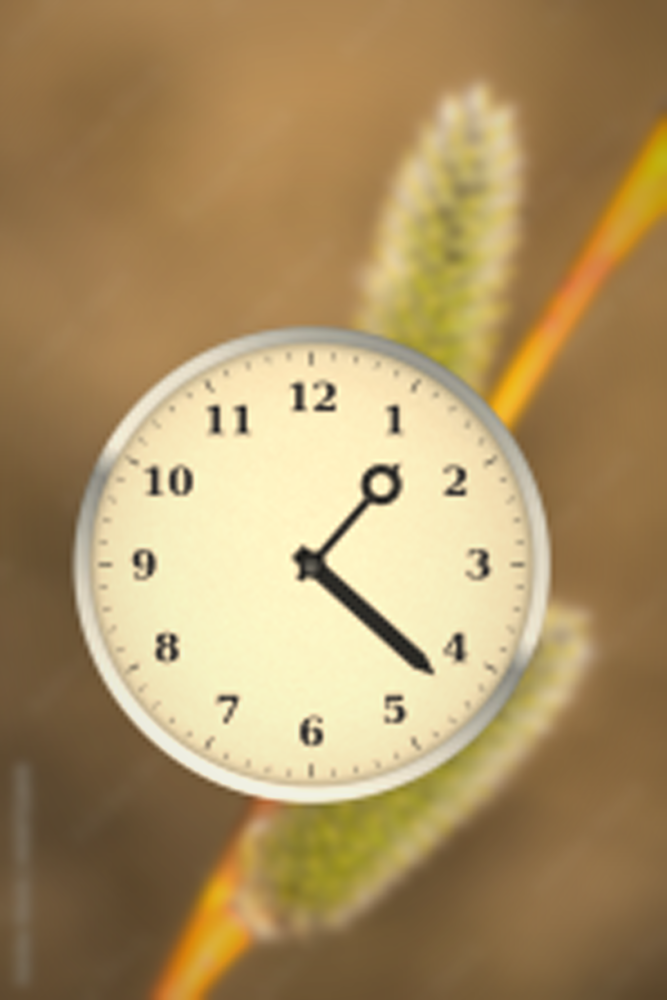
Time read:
1 h 22 min
